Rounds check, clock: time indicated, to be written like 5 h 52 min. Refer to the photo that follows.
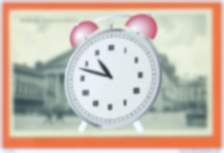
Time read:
10 h 48 min
